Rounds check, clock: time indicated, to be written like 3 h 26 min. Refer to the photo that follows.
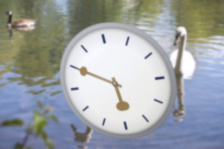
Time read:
5 h 50 min
